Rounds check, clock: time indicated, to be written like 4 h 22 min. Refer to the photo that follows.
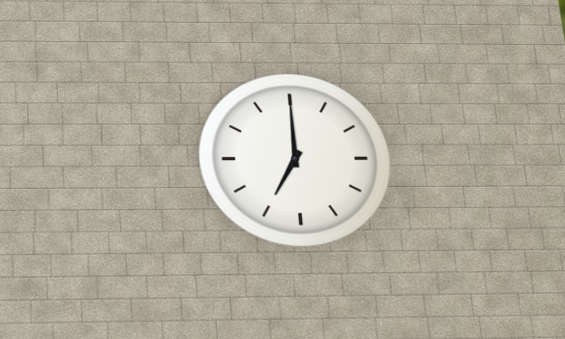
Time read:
7 h 00 min
